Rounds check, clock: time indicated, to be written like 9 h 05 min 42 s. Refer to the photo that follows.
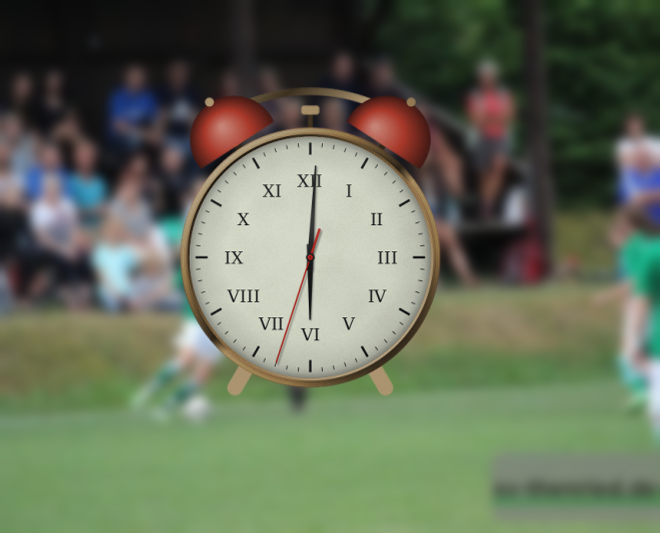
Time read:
6 h 00 min 33 s
